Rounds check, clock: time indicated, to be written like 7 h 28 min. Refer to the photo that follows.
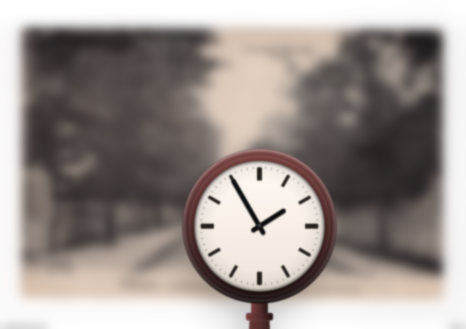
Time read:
1 h 55 min
